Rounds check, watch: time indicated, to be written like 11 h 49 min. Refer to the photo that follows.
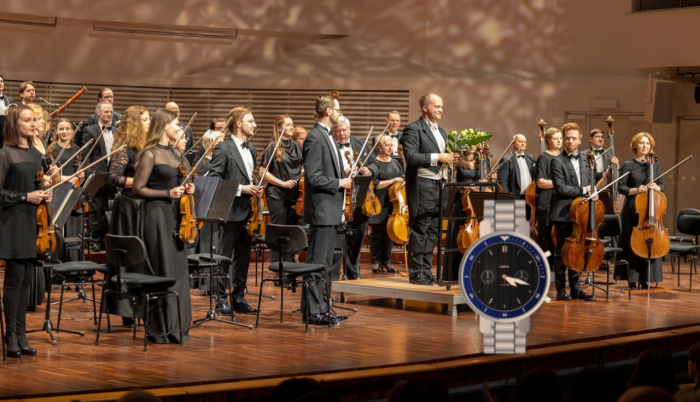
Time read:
4 h 18 min
